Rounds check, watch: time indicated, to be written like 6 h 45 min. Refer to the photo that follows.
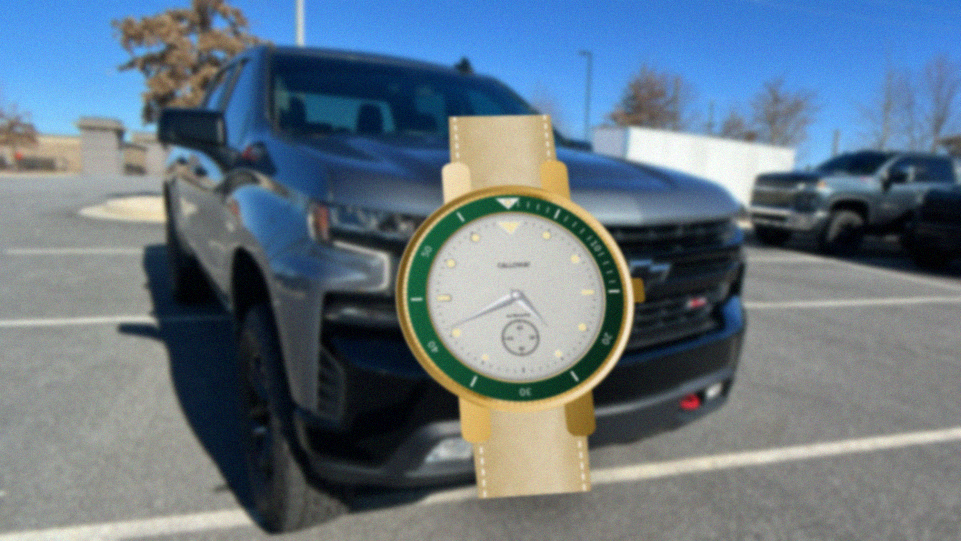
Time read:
4 h 41 min
